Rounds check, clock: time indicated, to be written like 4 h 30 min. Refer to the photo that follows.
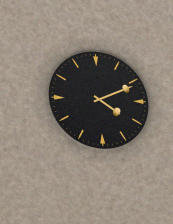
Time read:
4 h 11 min
